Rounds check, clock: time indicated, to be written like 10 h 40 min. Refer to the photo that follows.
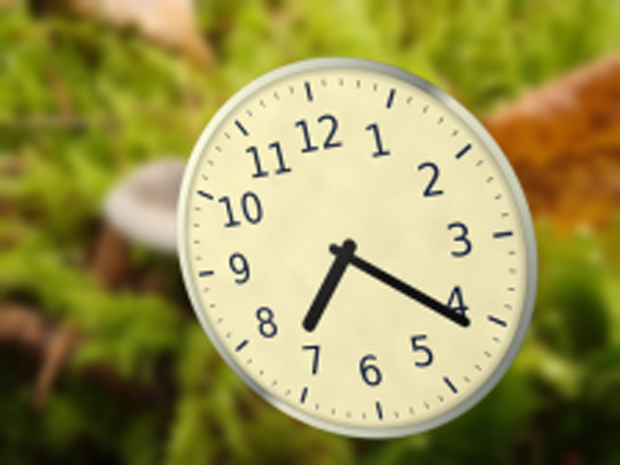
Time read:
7 h 21 min
